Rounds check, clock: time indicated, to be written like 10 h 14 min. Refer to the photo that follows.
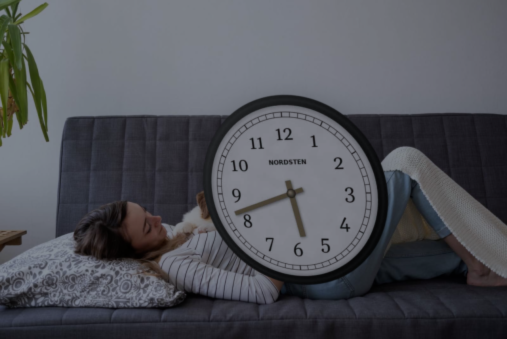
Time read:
5 h 42 min
